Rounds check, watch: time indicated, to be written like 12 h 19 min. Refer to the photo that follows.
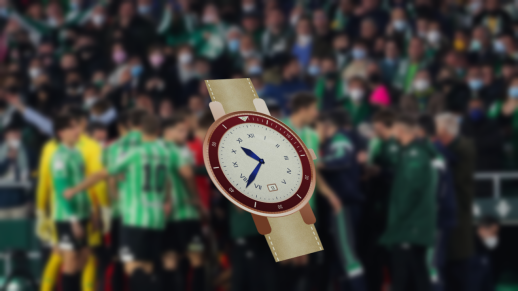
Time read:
10 h 38 min
